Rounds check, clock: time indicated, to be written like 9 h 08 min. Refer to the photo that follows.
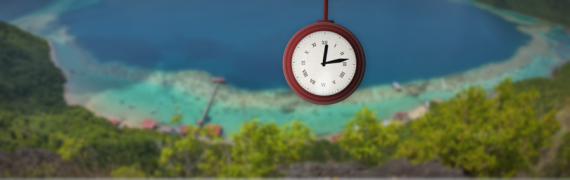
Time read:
12 h 13 min
